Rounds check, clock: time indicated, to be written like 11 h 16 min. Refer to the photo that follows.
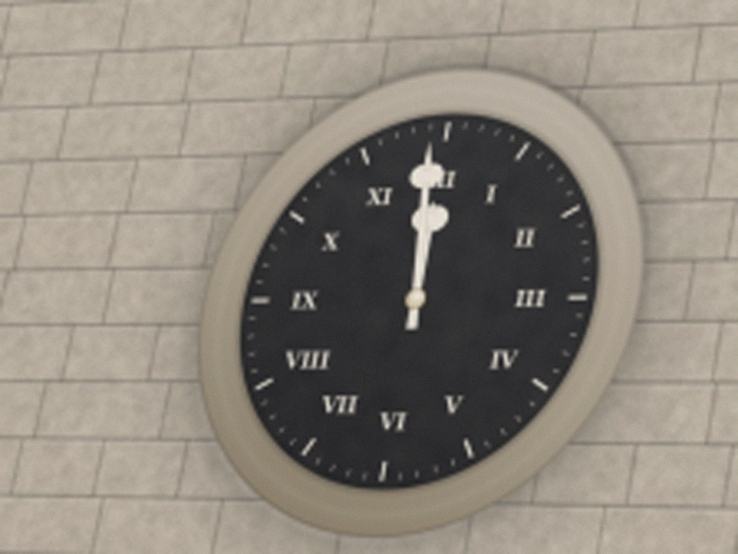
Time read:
11 h 59 min
